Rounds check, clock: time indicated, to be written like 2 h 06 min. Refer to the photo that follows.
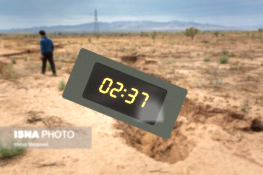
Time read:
2 h 37 min
